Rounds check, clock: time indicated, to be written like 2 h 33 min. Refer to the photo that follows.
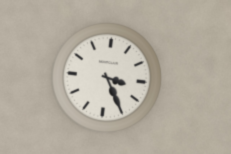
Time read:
3 h 25 min
